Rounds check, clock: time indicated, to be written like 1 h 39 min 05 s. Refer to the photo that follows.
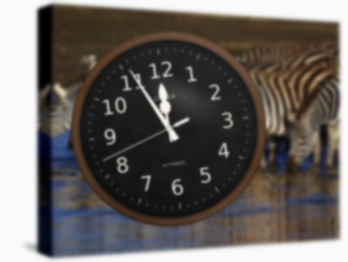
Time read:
11 h 55 min 42 s
